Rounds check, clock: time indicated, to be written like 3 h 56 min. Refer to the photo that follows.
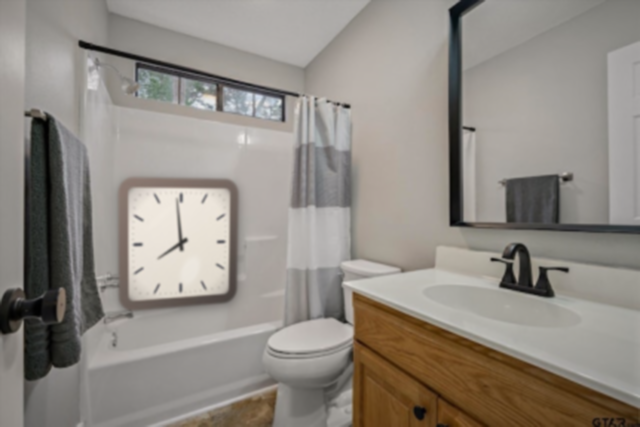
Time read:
7 h 59 min
